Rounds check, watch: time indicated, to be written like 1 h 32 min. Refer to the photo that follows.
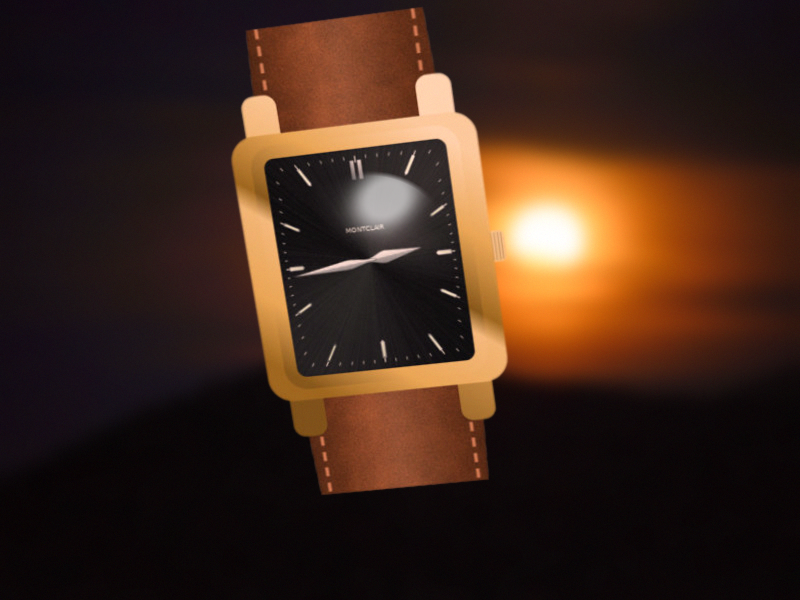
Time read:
2 h 44 min
